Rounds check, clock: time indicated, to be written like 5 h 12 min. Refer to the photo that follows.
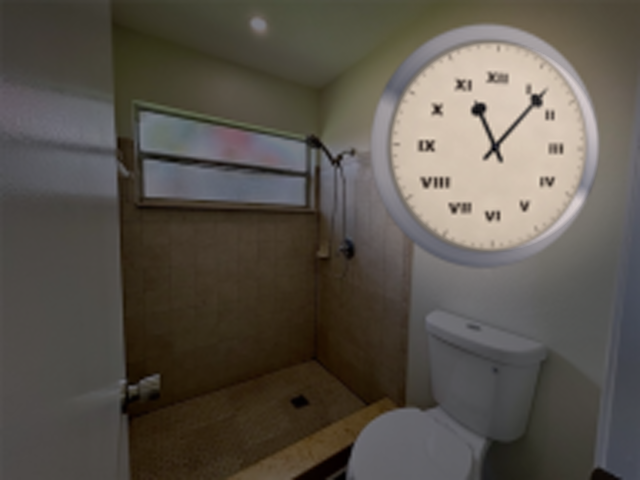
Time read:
11 h 07 min
